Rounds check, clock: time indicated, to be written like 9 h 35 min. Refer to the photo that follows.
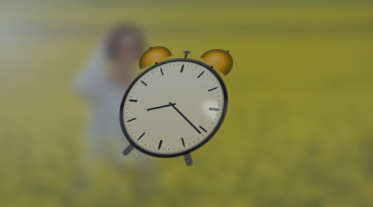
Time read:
8 h 21 min
